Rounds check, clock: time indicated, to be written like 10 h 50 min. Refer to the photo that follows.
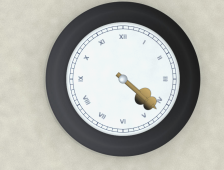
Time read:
4 h 22 min
